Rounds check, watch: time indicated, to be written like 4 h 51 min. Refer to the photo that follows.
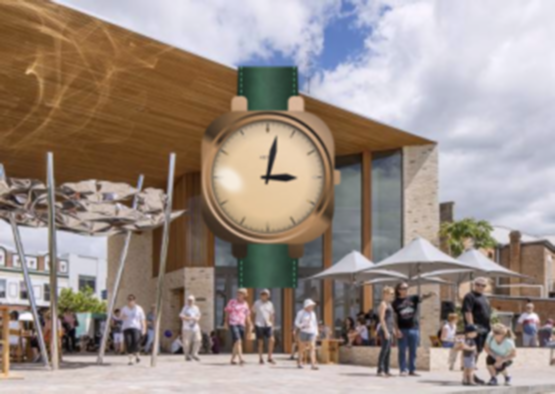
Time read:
3 h 02 min
